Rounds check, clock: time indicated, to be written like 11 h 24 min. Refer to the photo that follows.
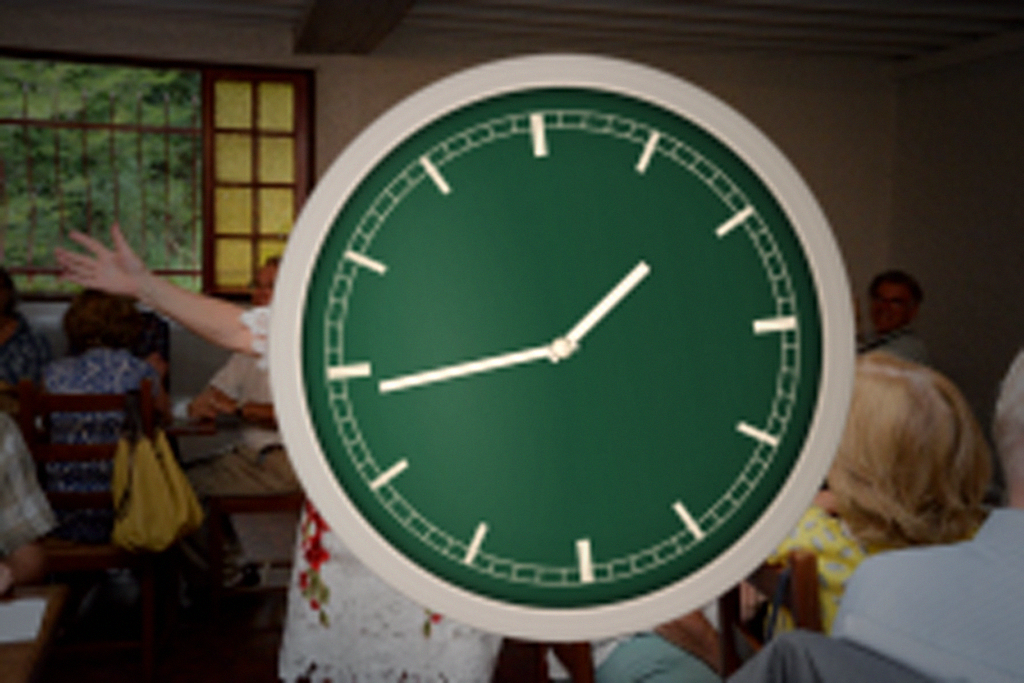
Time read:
1 h 44 min
